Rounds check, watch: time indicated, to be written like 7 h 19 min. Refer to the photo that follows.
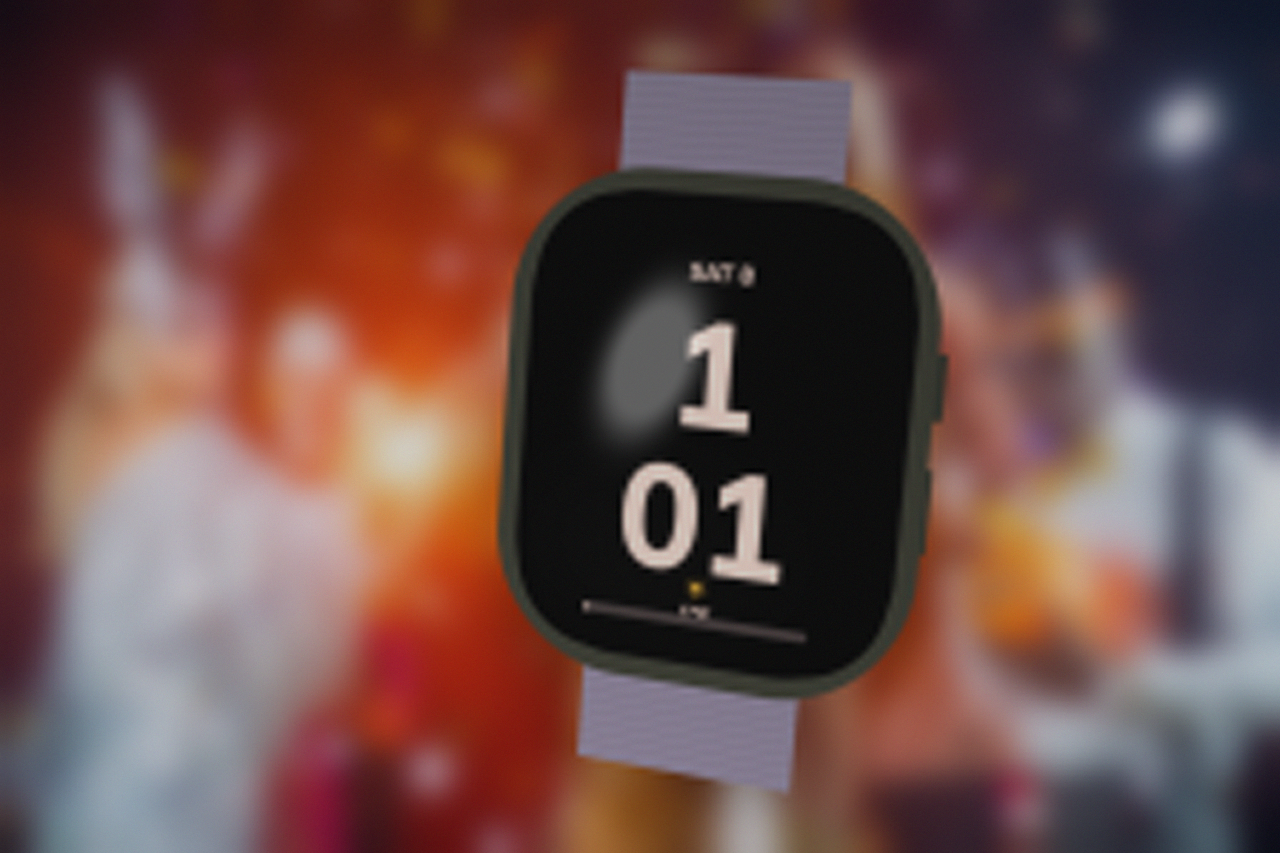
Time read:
1 h 01 min
